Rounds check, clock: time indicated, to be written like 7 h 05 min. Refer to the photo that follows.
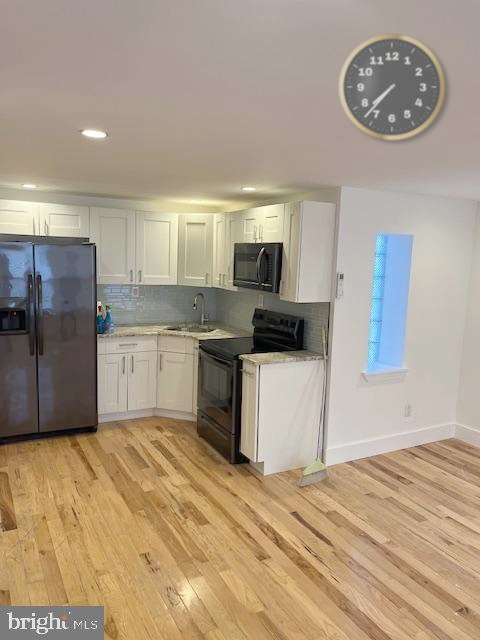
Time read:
7 h 37 min
